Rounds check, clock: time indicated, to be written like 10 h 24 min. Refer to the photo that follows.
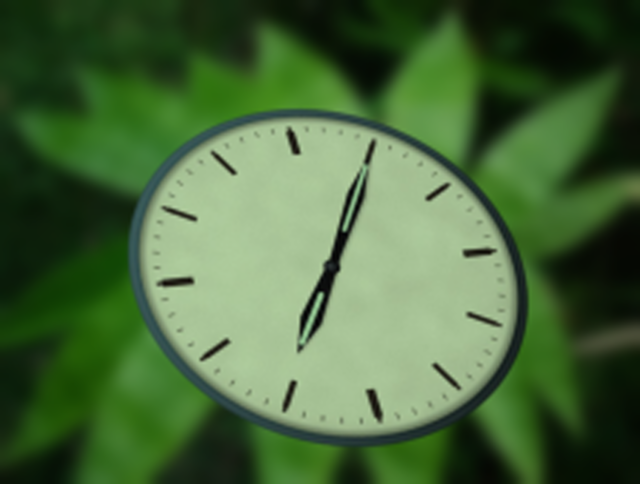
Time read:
7 h 05 min
